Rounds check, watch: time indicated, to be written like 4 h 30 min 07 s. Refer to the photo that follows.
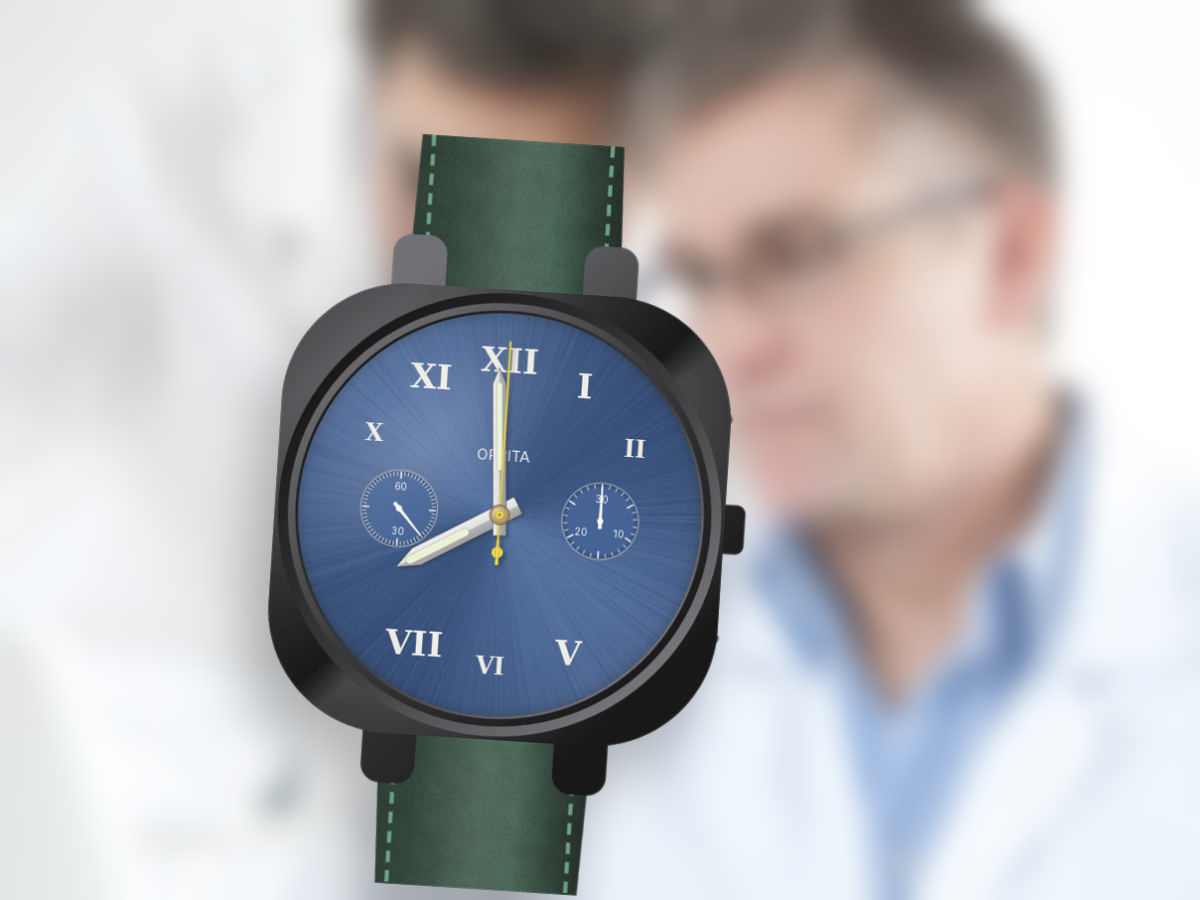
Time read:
7 h 59 min 23 s
